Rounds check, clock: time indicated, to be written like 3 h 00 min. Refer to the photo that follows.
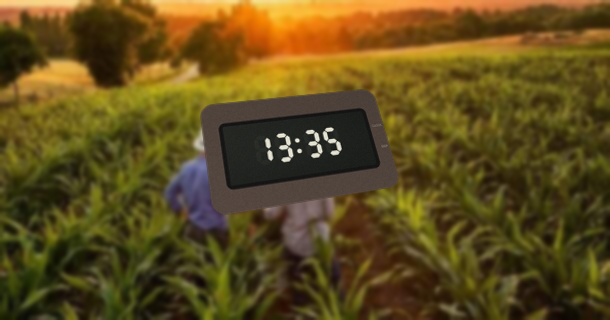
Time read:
13 h 35 min
